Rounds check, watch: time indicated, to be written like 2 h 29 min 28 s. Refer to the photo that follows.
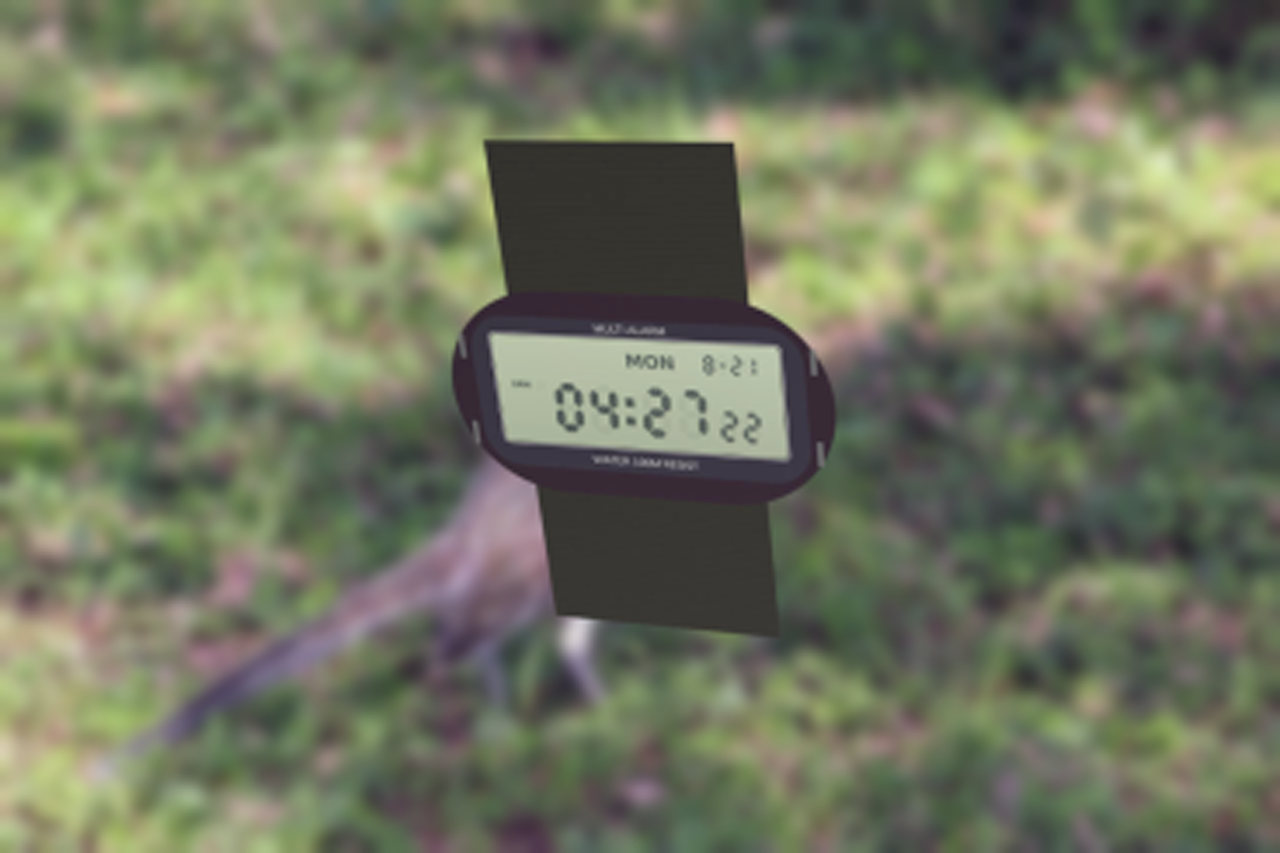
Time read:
4 h 27 min 22 s
